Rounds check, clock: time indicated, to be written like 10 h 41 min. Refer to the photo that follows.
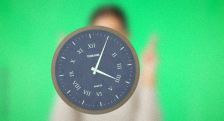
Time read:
4 h 05 min
